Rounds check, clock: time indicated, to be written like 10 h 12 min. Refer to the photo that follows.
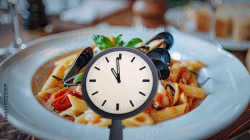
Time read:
10 h 59 min
